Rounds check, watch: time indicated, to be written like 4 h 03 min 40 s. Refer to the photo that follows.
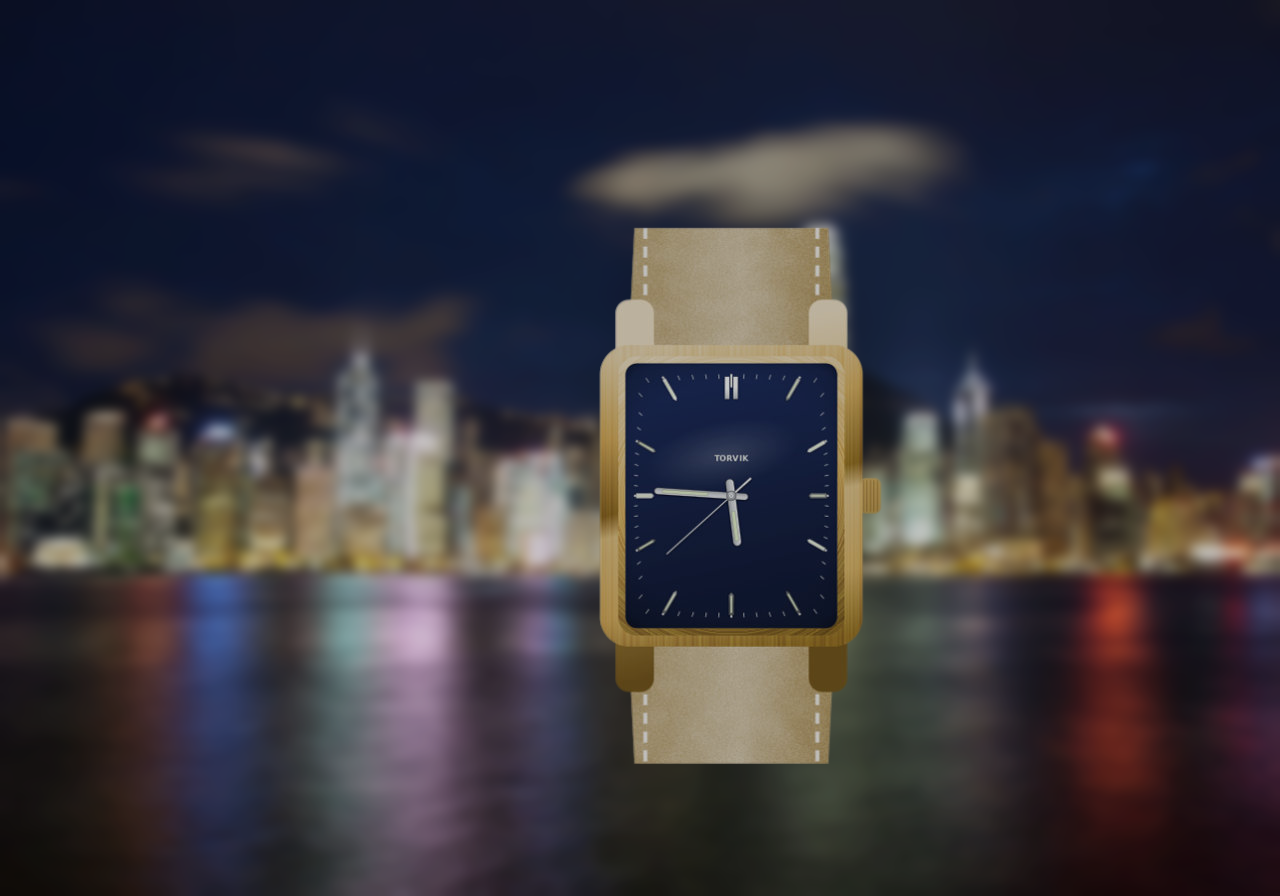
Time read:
5 h 45 min 38 s
